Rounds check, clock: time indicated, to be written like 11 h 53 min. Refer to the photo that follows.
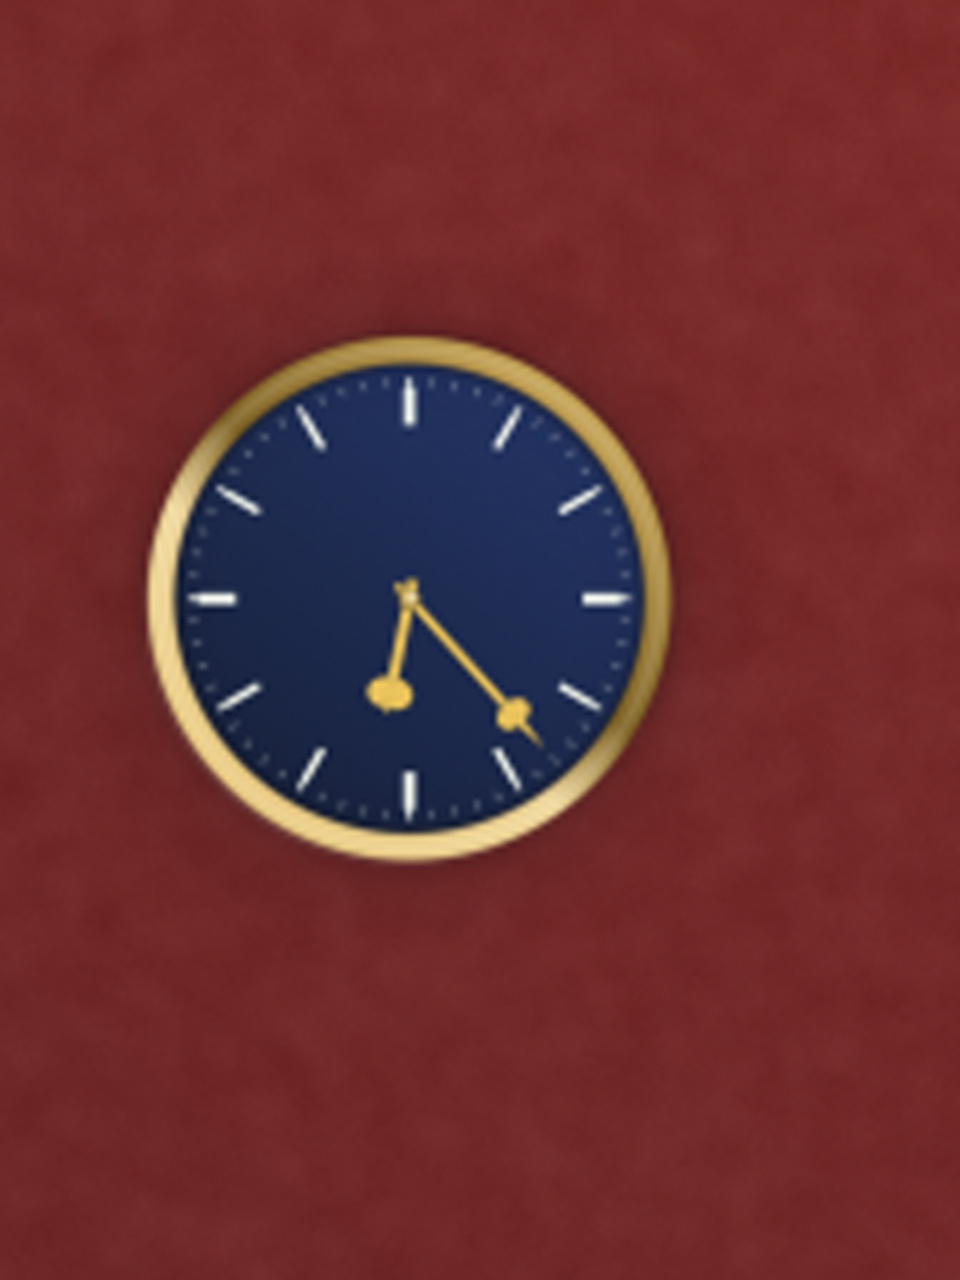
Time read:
6 h 23 min
